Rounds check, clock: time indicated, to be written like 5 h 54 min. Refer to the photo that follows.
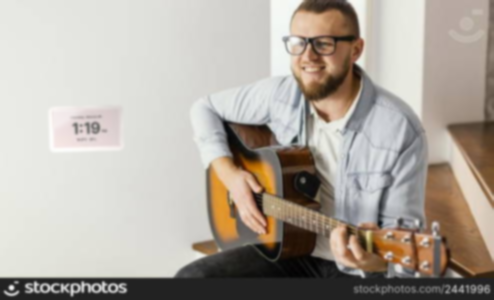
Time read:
1 h 19 min
